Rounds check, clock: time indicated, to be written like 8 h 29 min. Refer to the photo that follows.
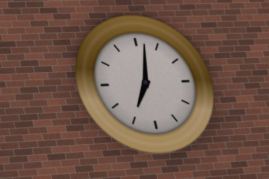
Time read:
7 h 02 min
